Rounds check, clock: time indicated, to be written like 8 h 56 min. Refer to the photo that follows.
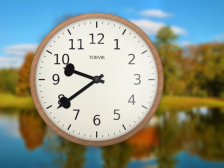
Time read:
9 h 39 min
